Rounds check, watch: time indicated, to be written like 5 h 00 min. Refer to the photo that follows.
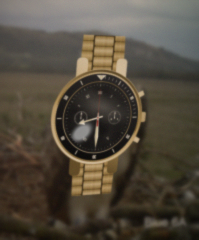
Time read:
8 h 30 min
